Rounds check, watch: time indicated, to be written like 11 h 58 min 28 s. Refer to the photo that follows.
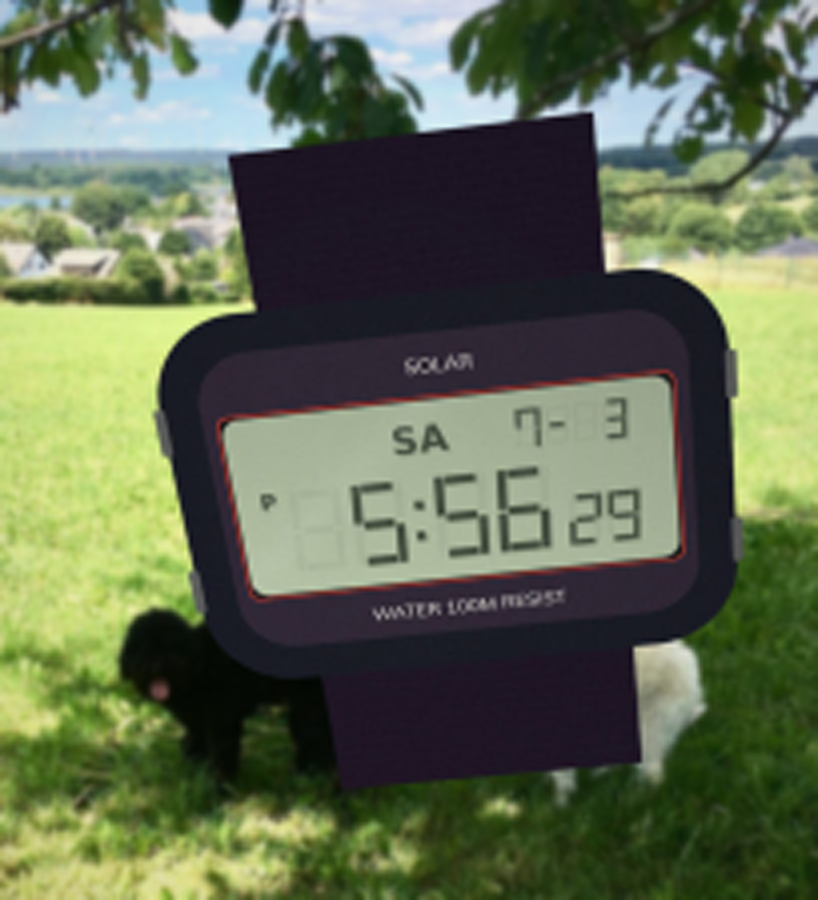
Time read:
5 h 56 min 29 s
